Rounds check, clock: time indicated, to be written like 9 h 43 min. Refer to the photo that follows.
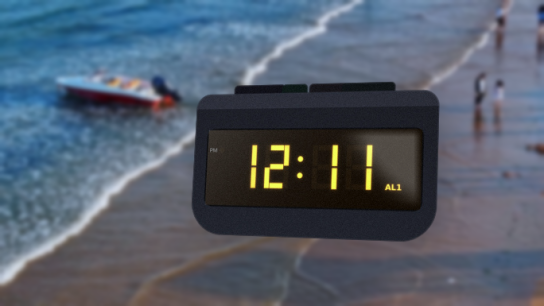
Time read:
12 h 11 min
